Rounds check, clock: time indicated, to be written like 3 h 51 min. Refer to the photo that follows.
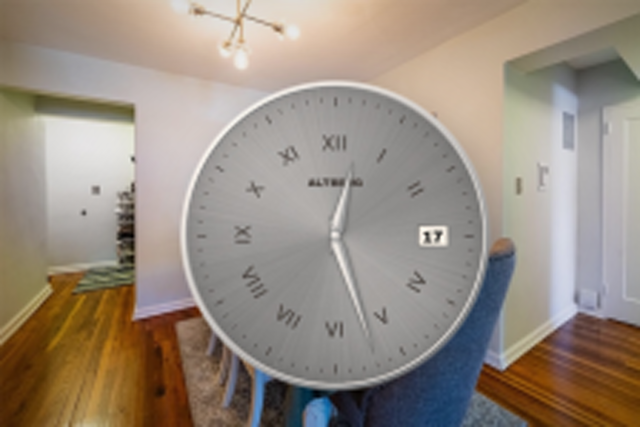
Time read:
12 h 27 min
